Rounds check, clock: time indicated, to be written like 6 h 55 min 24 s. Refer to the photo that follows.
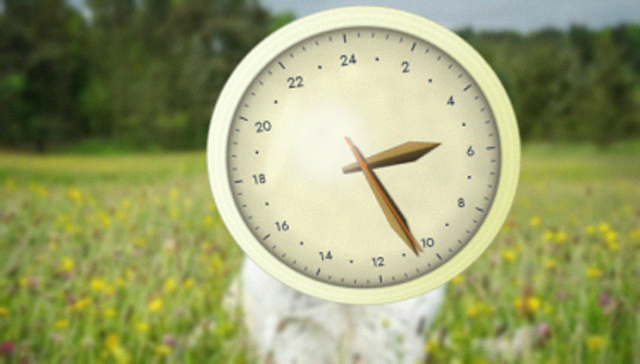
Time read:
5 h 26 min 26 s
